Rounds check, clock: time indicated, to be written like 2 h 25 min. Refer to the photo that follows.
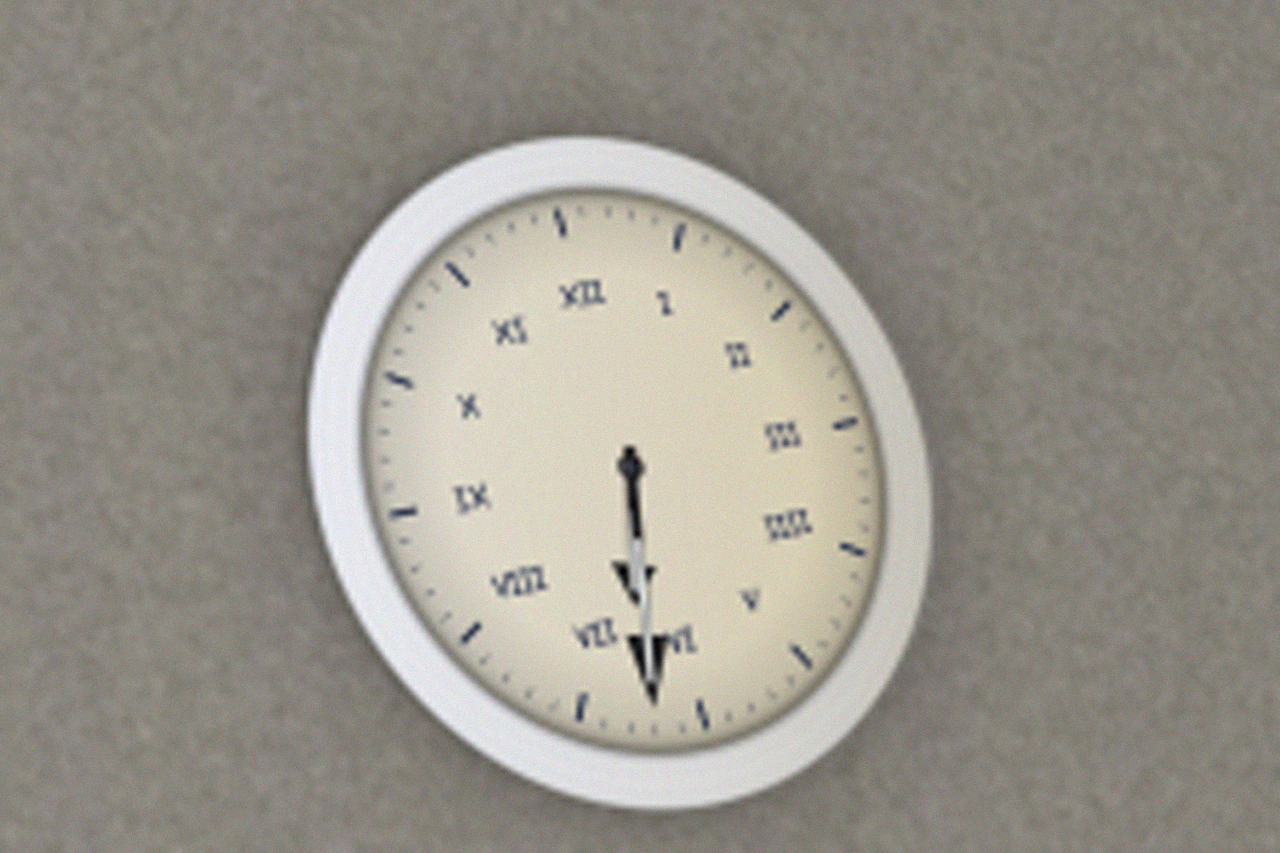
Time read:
6 h 32 min
